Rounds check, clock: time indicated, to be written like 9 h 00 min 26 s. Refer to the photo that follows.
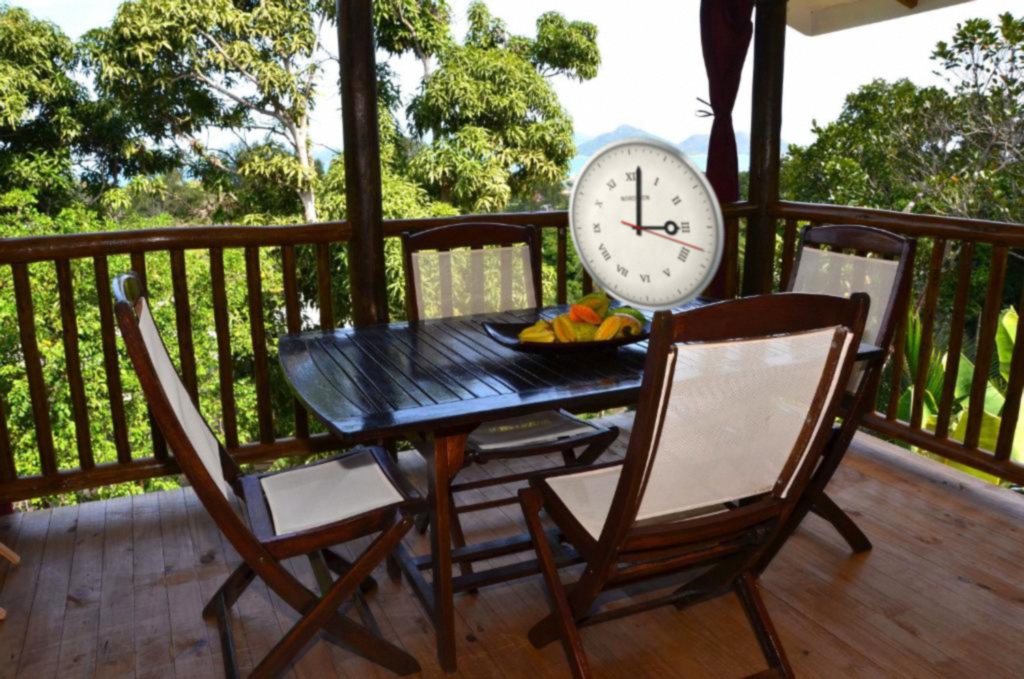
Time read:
3 h 01 min 18 s
